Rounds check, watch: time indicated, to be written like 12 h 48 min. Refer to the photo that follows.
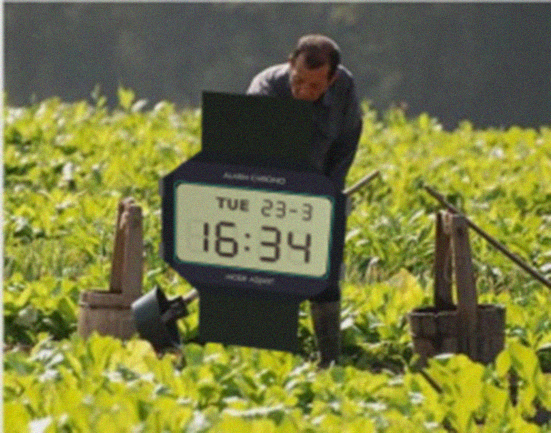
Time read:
16 h 34 min
